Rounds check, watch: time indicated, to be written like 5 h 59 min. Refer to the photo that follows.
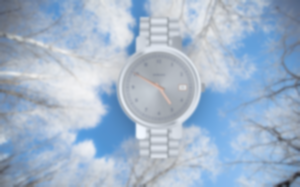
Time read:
4 h 50 min
